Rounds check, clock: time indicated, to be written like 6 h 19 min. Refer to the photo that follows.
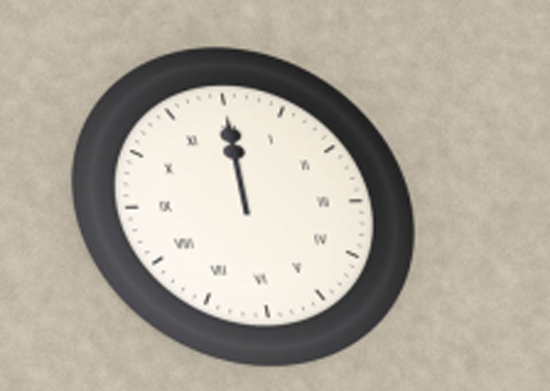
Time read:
12 h 00 min
